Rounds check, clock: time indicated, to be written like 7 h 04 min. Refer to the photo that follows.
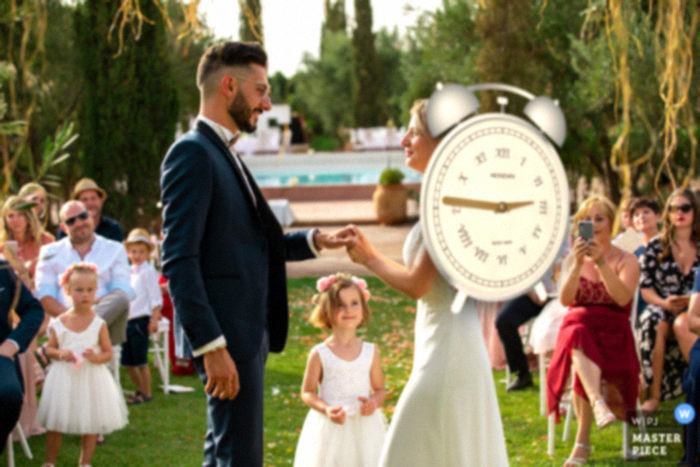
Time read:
2 h 46 min
